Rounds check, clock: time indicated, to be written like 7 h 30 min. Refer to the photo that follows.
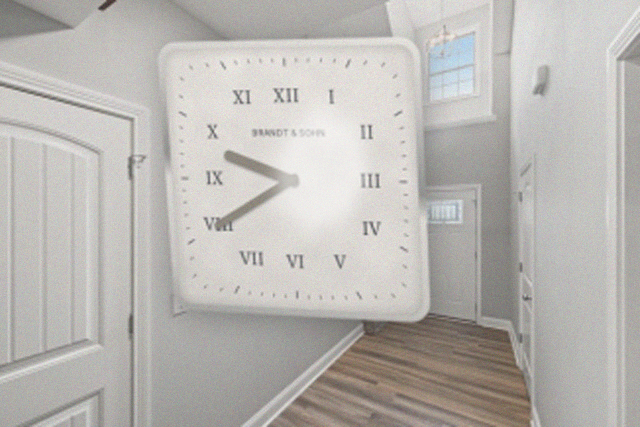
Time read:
9 h 40 min
